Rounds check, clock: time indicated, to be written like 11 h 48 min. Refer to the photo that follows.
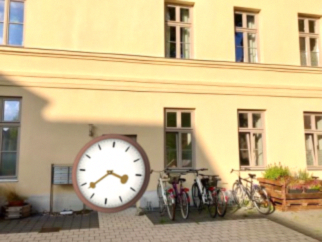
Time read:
3 h 38 min
